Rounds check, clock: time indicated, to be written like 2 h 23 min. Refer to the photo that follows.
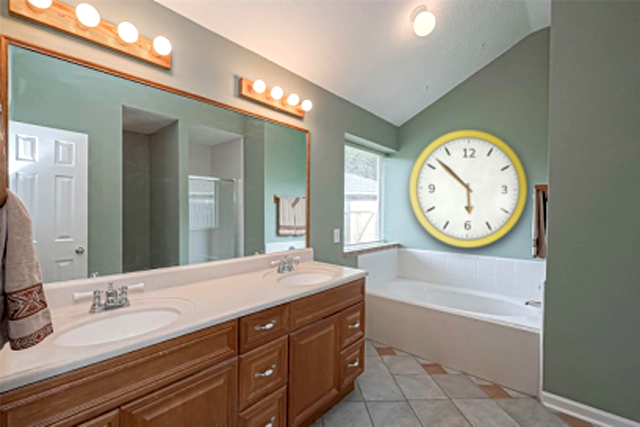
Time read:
5 h 52 min
